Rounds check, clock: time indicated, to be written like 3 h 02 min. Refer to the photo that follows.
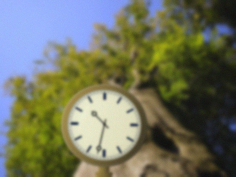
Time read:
10 h 32 min
